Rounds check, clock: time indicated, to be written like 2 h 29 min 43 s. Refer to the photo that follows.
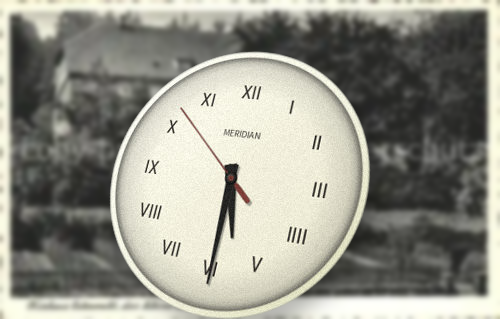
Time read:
5 h 29 min 52 s
